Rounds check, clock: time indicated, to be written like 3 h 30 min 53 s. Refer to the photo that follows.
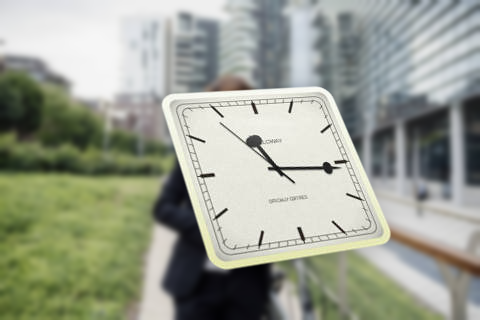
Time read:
11 h 15 min 54 s
